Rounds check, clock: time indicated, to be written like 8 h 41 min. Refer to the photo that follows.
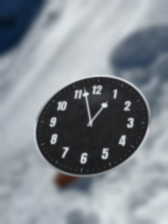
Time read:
12 h 57 min
